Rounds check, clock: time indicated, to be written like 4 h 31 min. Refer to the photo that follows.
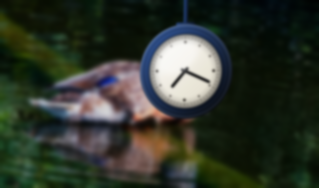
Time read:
7 h 19 min
